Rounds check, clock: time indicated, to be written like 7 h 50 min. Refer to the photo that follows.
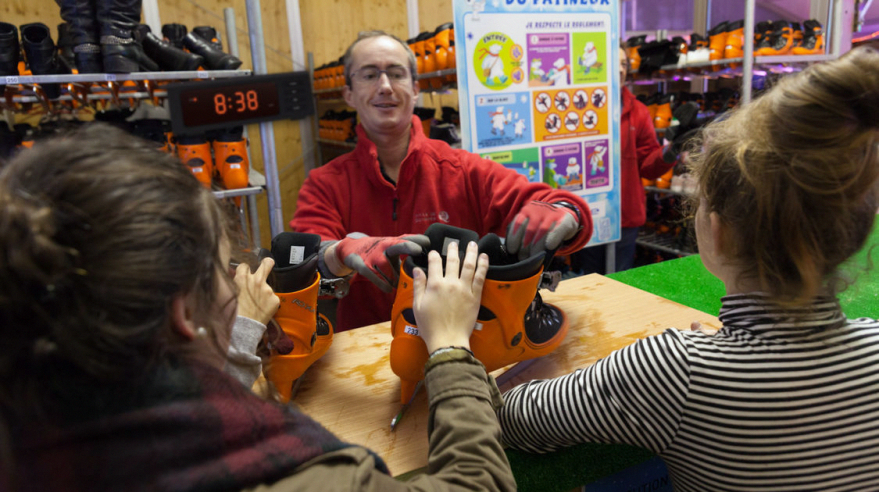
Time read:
8 h 38 min
